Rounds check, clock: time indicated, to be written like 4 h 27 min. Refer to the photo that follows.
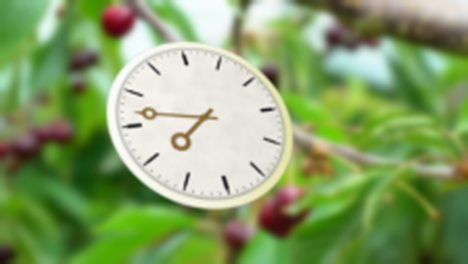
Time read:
7 h 47 min
